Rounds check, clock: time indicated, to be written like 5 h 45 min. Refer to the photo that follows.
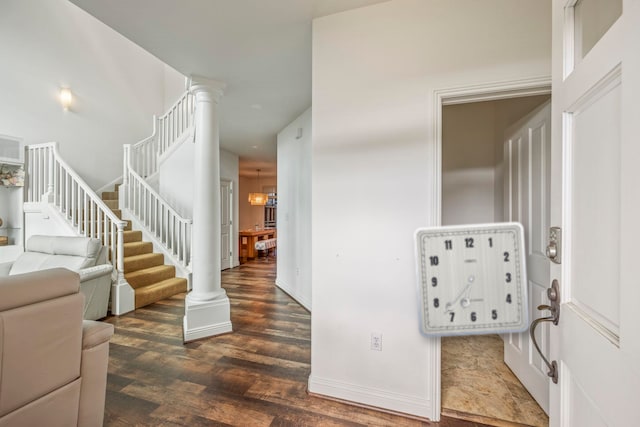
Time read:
6 h 37 min
